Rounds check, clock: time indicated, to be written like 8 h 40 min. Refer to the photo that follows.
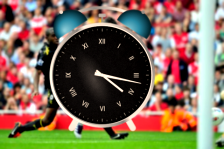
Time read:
4 h 17 min
